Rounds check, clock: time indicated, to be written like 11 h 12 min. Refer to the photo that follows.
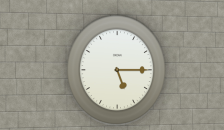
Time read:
5 h 15 min
